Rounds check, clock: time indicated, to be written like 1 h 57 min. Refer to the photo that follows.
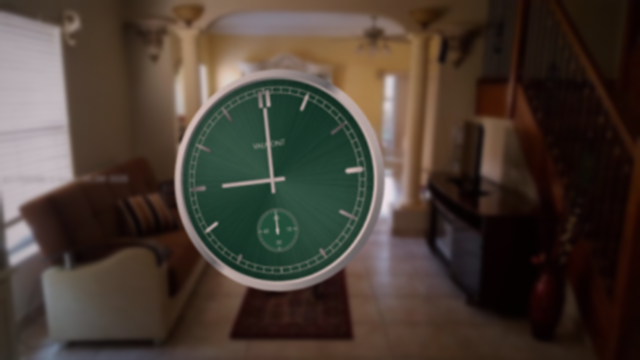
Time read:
9 h 00 min
